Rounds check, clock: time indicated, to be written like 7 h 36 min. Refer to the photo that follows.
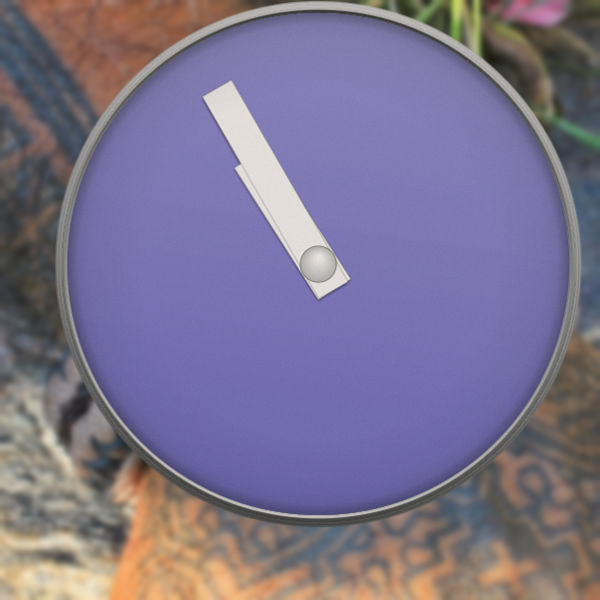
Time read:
10 h 55 min
